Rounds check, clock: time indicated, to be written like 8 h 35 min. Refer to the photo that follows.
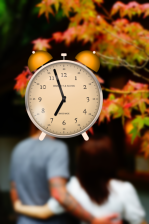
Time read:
6 h 57 min
